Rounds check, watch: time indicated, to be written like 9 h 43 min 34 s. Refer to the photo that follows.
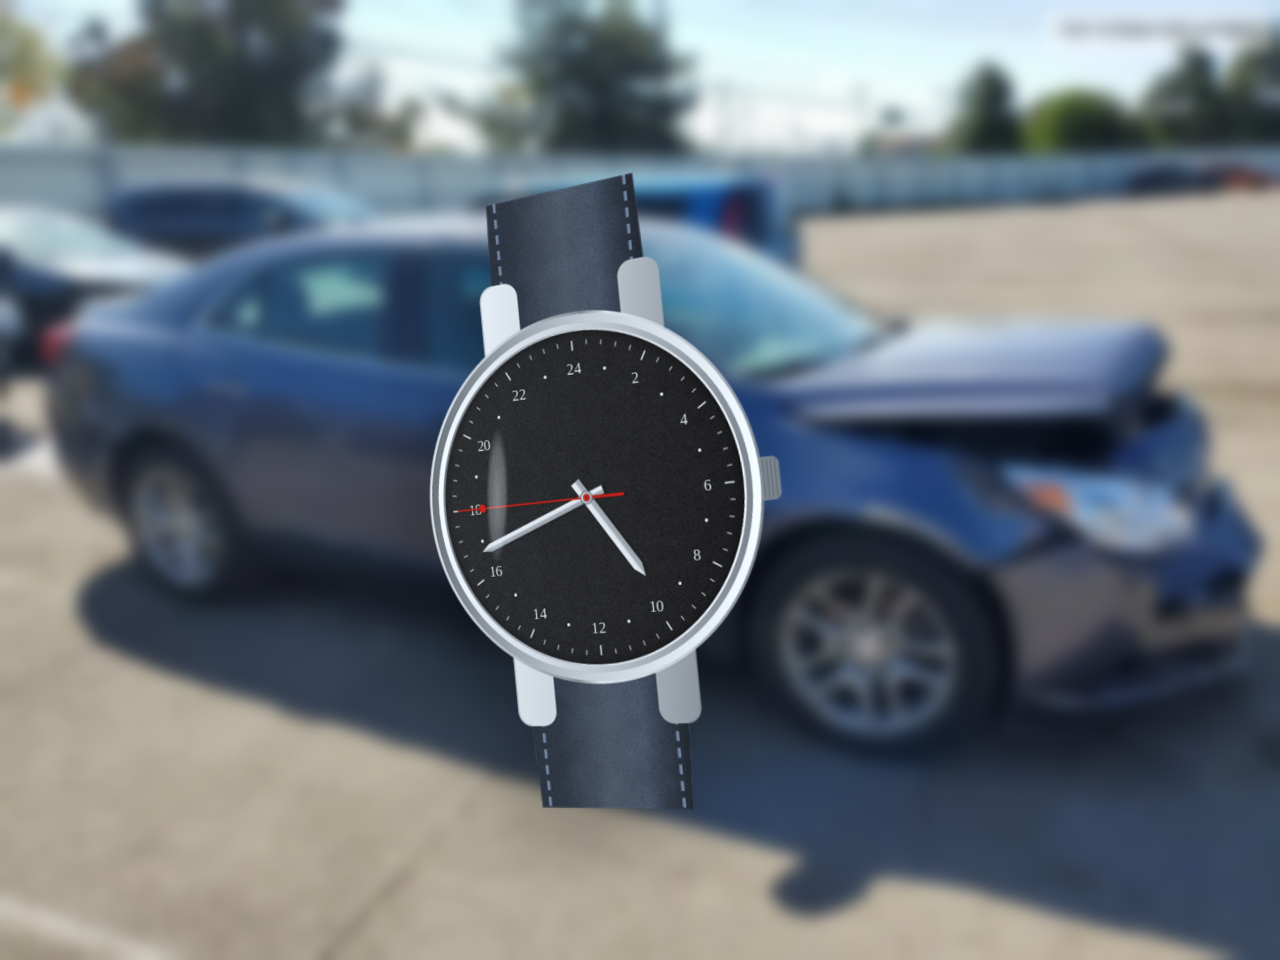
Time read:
9 h 41 min 45 s
